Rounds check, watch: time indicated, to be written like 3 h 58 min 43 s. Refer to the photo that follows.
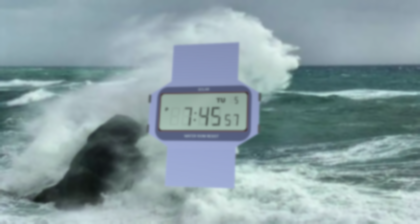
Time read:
7 h 45 min 57 s
